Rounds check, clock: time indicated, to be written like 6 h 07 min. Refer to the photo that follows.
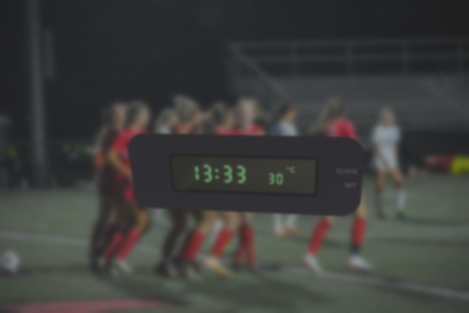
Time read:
13 h 33 min
